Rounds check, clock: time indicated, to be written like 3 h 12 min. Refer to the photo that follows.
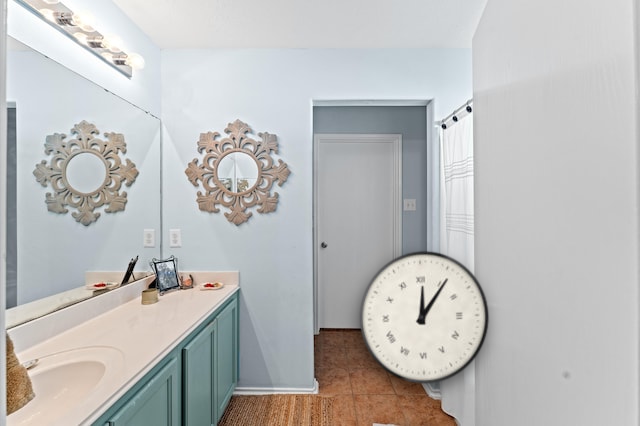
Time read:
12 h 06 min
